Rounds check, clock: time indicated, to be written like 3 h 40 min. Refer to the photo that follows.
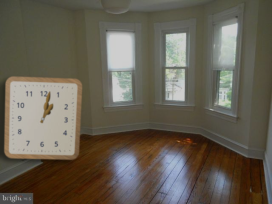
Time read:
1 h 02 min
